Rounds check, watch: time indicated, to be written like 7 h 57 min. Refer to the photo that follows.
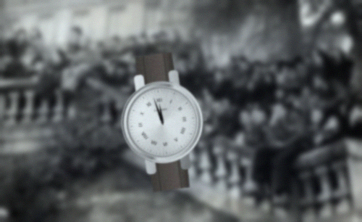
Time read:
11 h 58 min
